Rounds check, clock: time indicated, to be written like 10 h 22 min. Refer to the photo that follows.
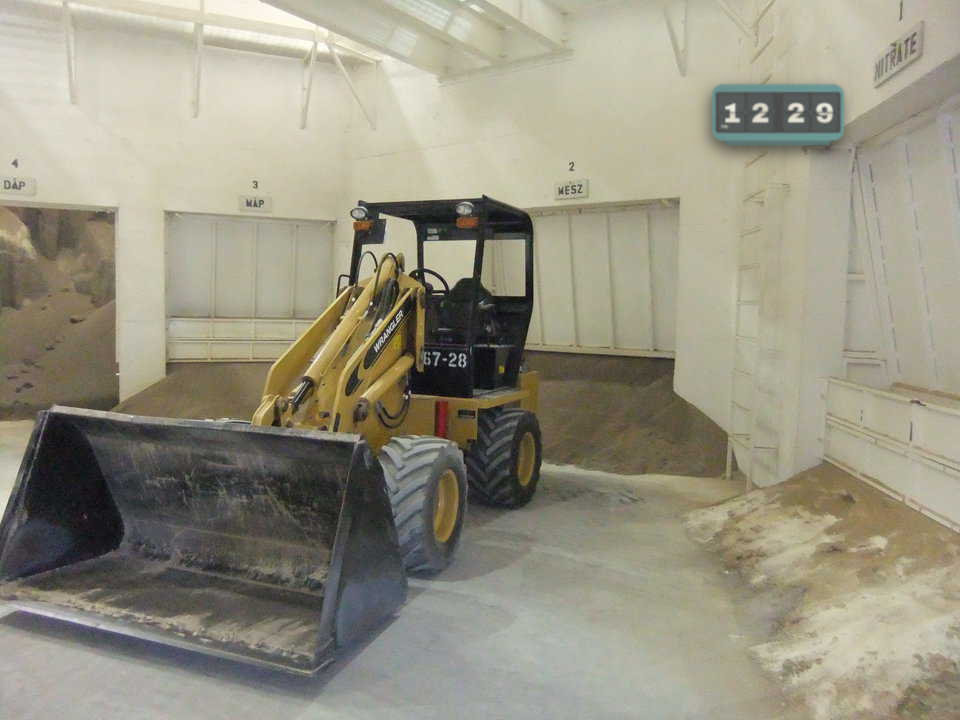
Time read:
12 h 29 min
